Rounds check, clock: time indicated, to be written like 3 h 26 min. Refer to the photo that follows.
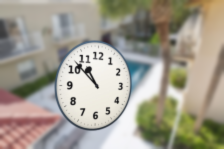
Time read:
10 h 52 min
